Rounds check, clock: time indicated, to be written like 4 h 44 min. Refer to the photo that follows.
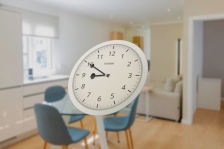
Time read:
8 h 50 min
